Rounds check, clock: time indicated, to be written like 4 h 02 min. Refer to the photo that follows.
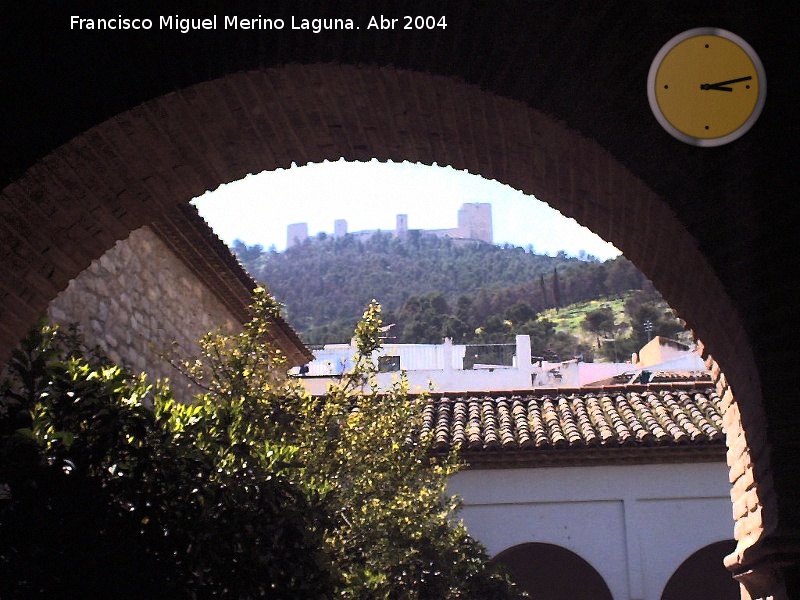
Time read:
3 h 13 min
